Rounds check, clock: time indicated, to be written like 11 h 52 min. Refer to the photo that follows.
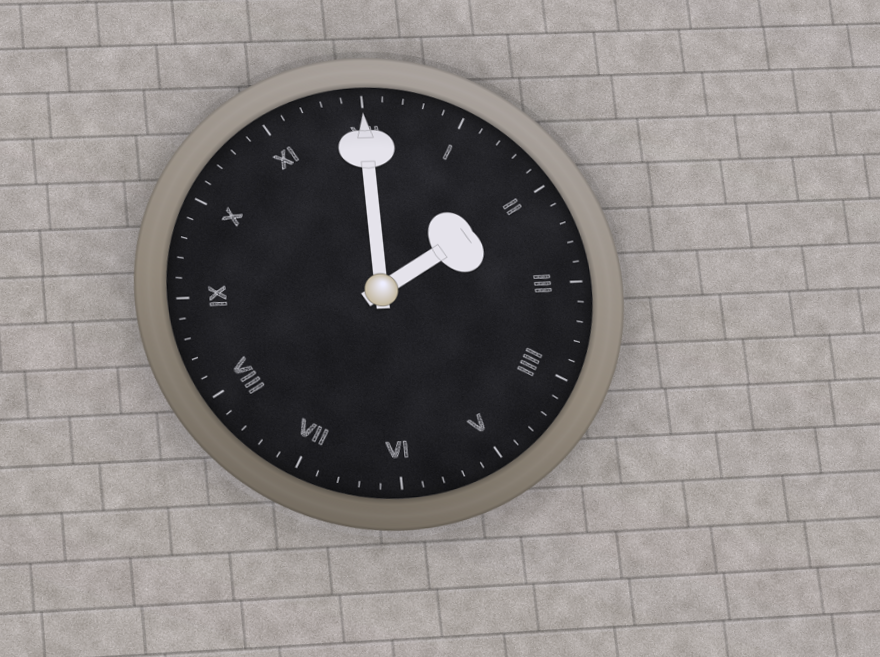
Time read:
2 h 00 min
